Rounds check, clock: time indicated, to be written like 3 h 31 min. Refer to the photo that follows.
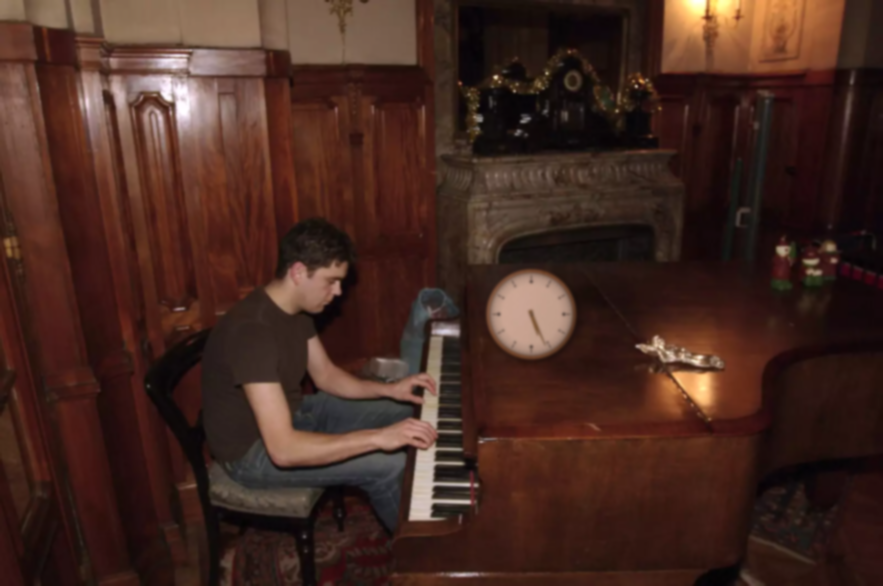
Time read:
5 h 26 min
